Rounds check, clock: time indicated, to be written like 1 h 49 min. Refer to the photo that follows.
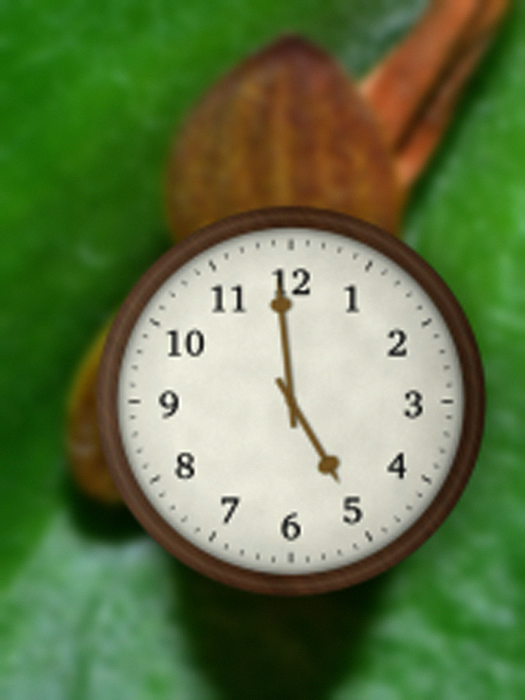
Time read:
4 h 59 min
